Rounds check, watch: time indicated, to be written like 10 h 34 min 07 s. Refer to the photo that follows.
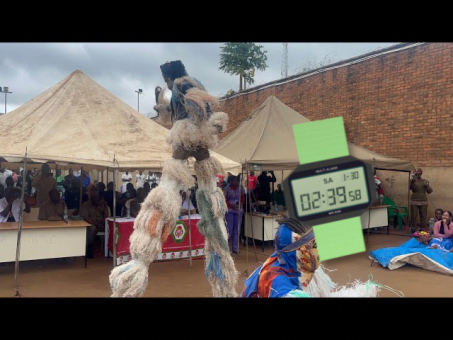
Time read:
2 h 39 min 58 s
